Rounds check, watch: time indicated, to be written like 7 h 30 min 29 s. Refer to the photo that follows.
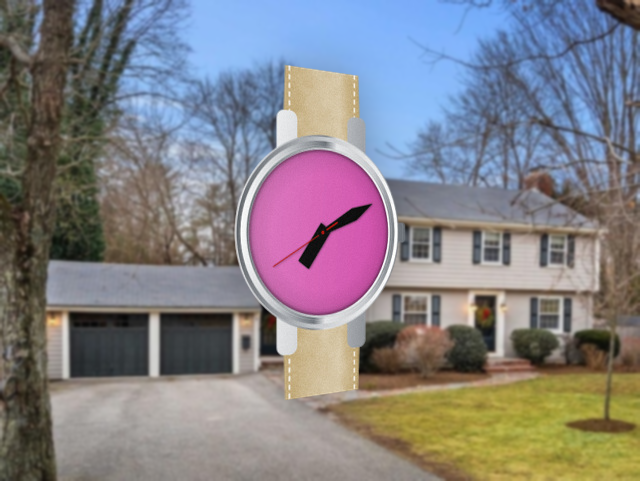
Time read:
7 h 10 min 40 s
